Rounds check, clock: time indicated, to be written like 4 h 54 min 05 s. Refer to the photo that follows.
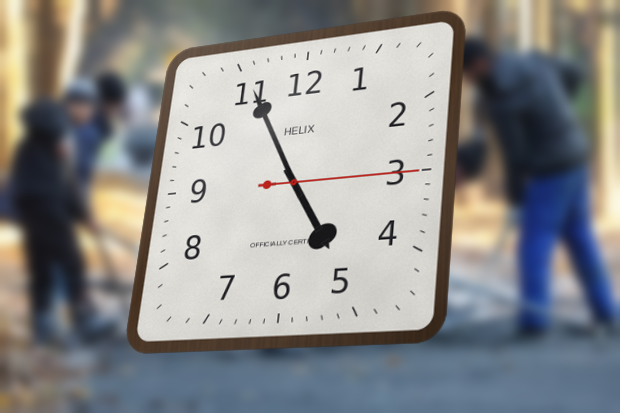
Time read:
4 h 55 min 15 s
